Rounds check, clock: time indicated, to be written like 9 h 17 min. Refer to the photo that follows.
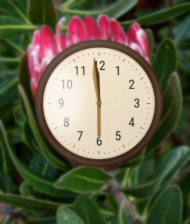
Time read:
5 h 59 min
